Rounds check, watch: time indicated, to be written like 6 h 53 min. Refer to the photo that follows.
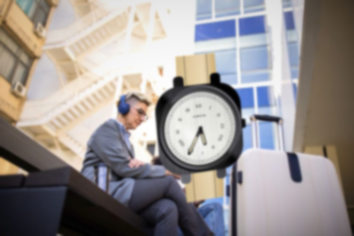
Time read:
5 h 35 min
